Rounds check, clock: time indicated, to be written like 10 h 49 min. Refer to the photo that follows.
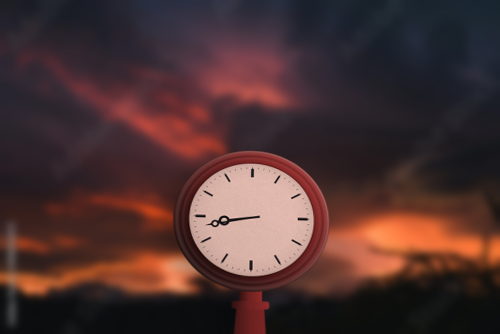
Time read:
8 h 43 min
